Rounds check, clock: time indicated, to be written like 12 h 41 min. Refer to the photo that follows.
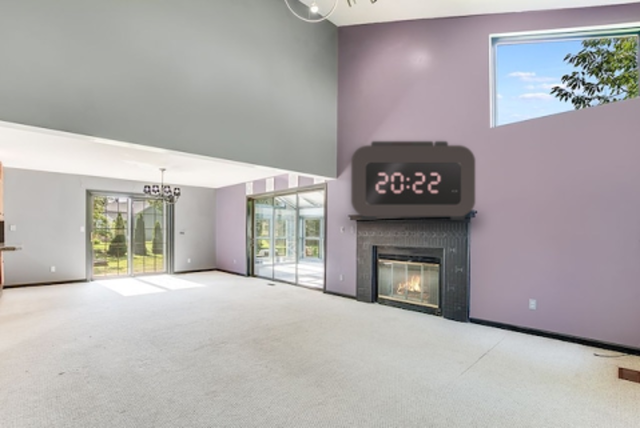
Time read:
20 h 22 min
